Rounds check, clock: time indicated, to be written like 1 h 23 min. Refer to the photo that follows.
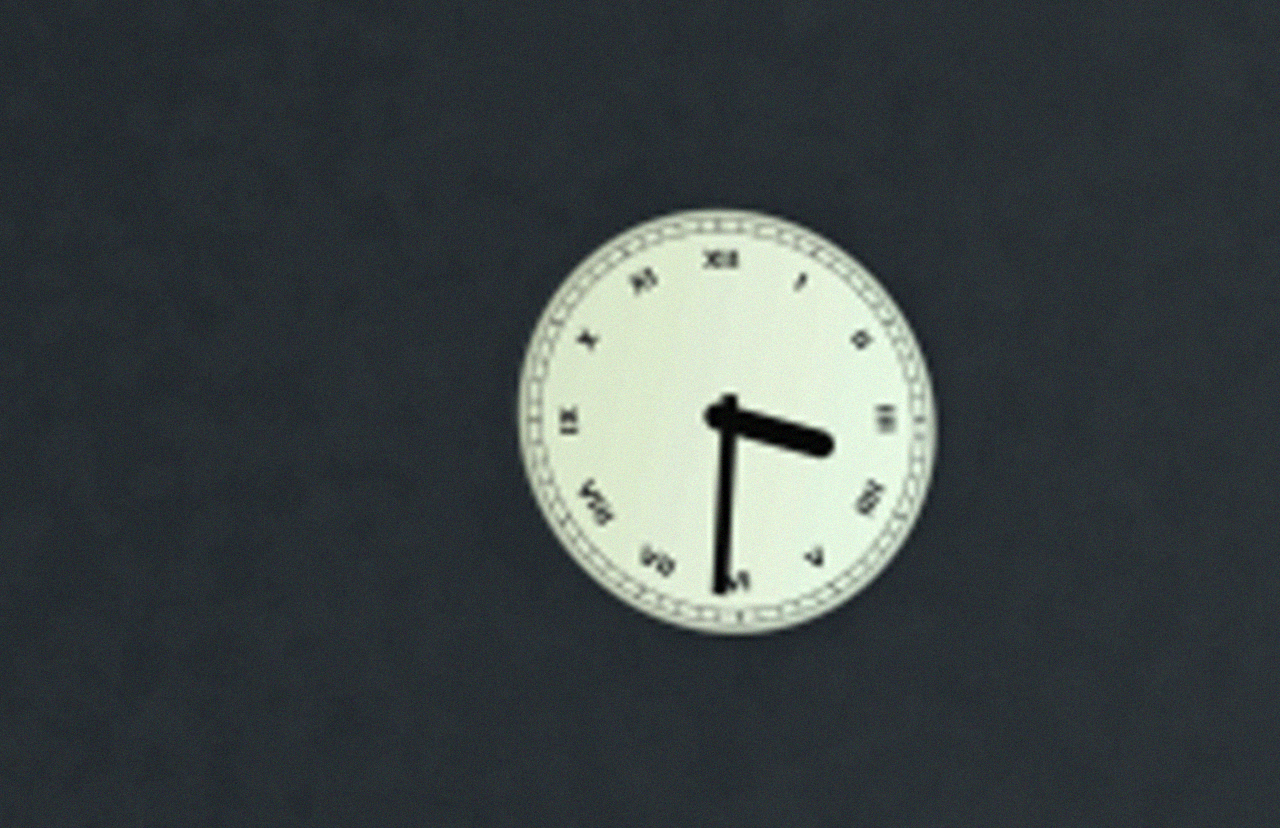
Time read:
3 h 31 min
